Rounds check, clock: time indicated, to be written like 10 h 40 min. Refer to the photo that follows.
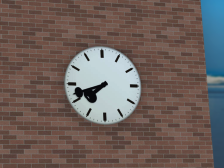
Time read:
7 h 42 min
